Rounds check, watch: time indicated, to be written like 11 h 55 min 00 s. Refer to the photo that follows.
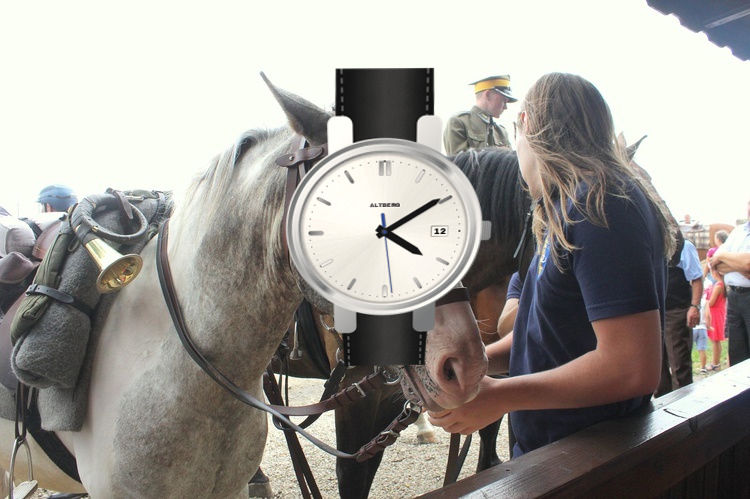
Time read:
4 h 09 min 29 s
